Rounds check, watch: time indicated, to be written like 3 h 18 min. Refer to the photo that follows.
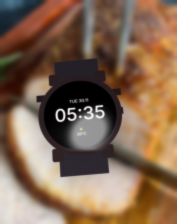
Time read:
5 h 35 min
